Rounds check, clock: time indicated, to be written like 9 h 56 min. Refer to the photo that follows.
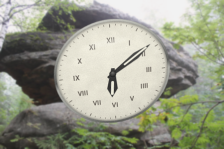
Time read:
6 h 09 min
